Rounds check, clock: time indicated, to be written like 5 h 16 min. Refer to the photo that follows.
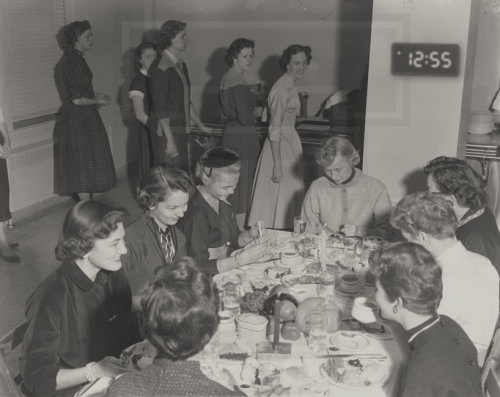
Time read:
12 h 55 min
